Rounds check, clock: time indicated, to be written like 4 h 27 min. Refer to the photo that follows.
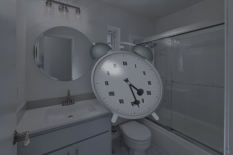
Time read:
4 h 28 min
